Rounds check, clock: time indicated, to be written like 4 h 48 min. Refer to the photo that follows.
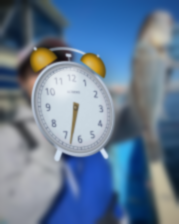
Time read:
6 h 33 min
